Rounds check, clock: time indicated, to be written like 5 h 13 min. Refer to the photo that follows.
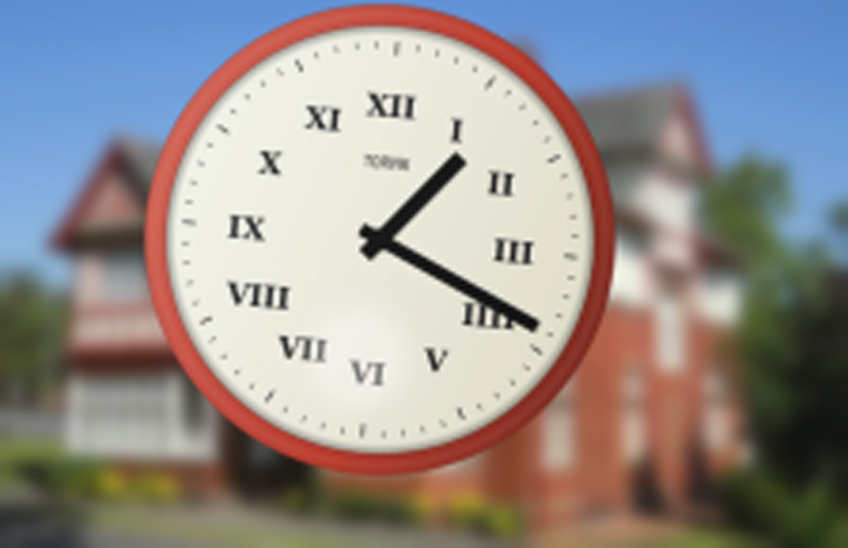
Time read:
1 h 19 min
